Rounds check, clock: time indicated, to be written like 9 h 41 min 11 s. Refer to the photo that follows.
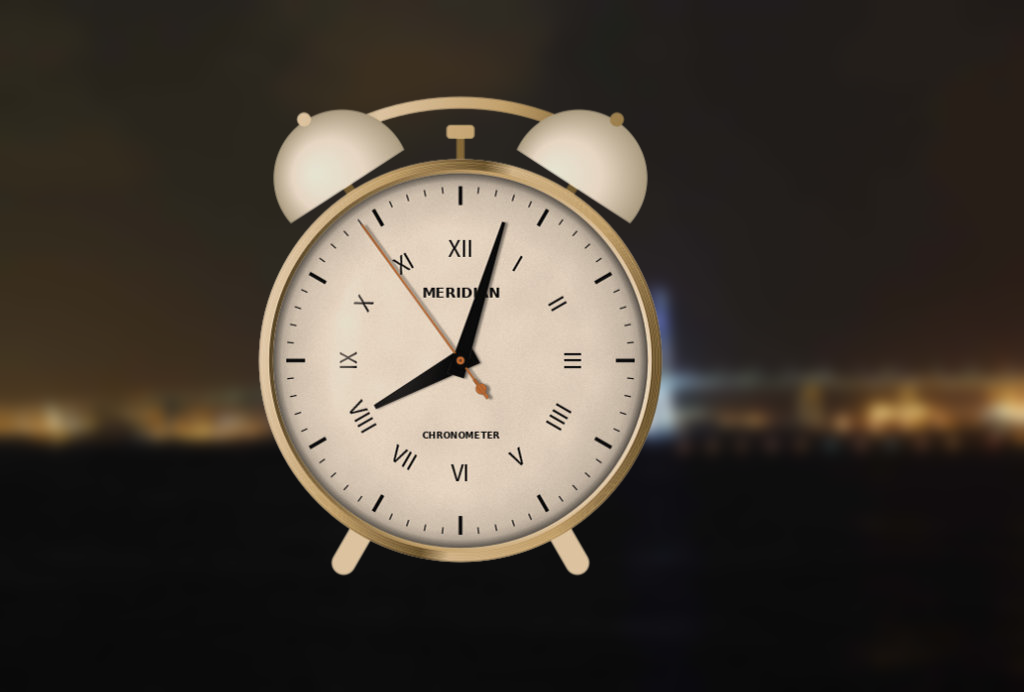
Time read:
8 h 02 min 54 s
